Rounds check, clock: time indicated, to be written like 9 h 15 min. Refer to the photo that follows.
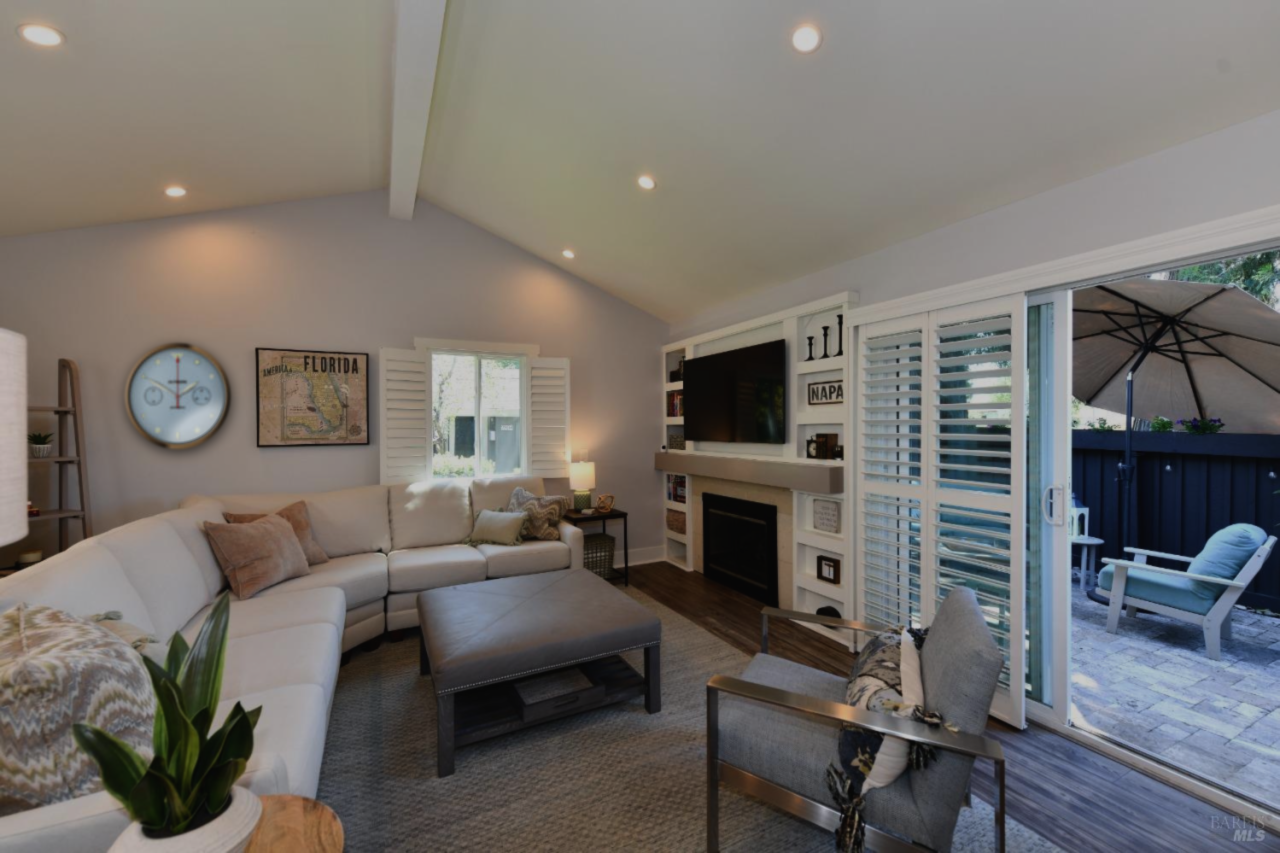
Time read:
1 h 50 min
